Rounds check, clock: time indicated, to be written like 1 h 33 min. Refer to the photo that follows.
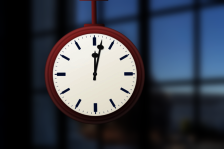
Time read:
12 h 02 min
